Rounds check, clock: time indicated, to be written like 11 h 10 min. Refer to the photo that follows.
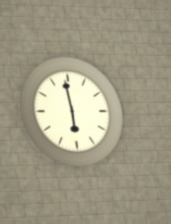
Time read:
5 h 59 min
